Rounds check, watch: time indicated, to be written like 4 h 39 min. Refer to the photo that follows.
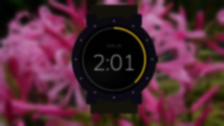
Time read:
2 h 01 min
